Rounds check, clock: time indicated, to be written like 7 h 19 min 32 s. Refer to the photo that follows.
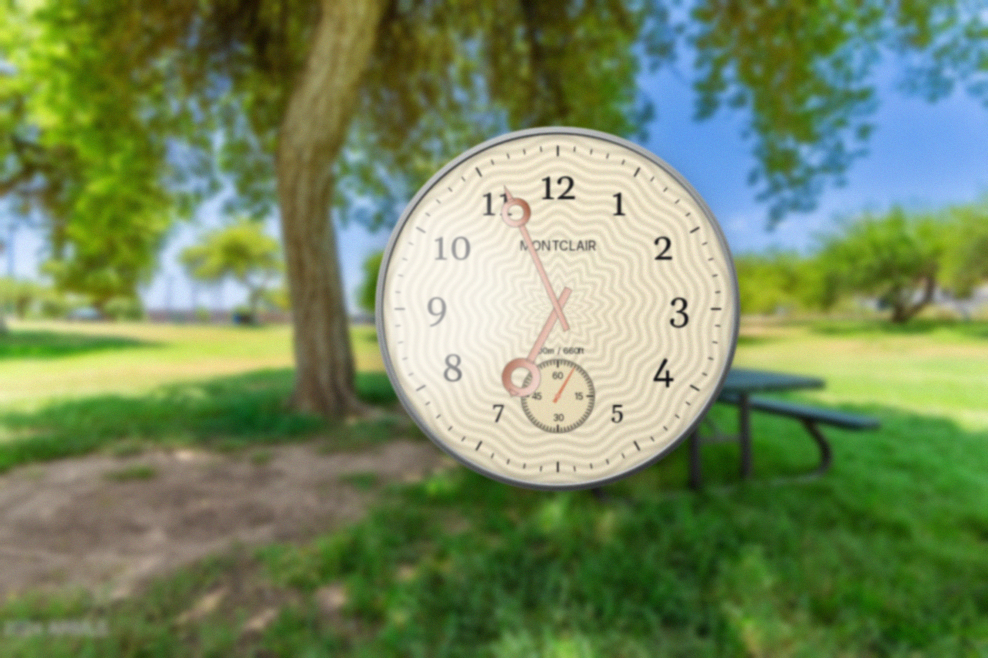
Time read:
6 h 56 min 05 s
